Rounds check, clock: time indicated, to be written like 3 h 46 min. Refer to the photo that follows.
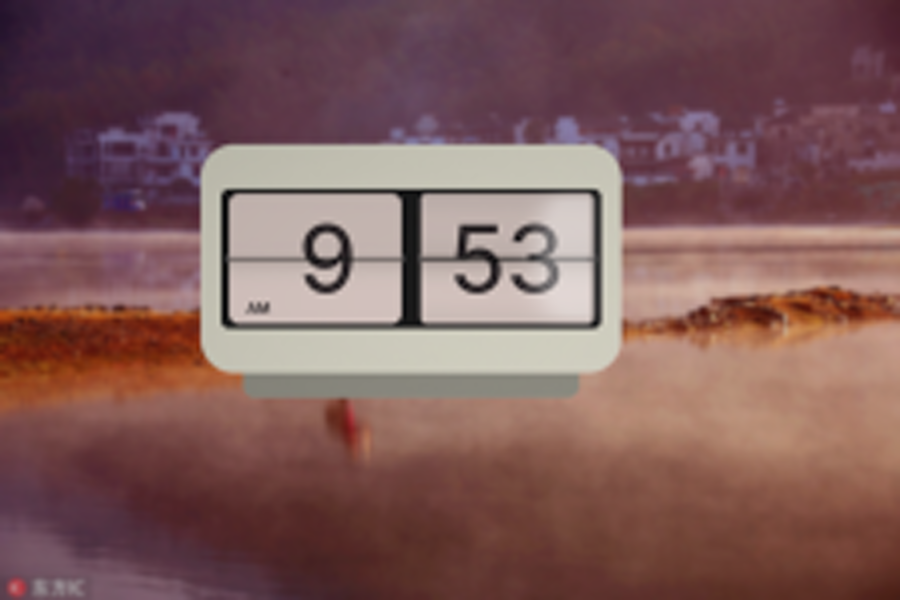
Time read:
9 h 53 min
